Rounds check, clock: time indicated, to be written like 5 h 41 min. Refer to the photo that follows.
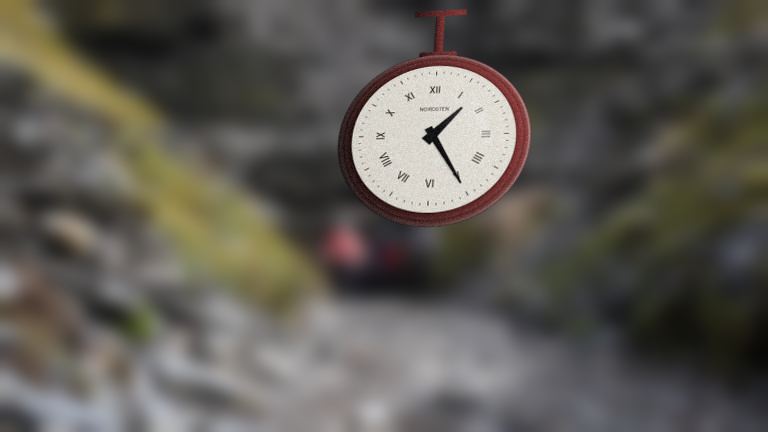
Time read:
1 h 25 min
